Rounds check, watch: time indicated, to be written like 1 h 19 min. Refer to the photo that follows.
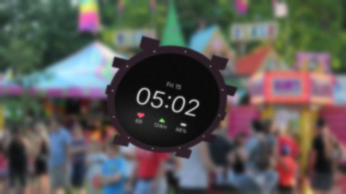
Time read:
5 h 02 min
